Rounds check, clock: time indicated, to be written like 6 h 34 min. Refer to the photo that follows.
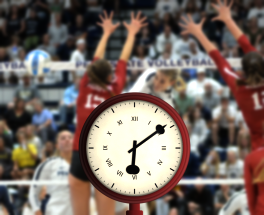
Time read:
6 h 09 min
